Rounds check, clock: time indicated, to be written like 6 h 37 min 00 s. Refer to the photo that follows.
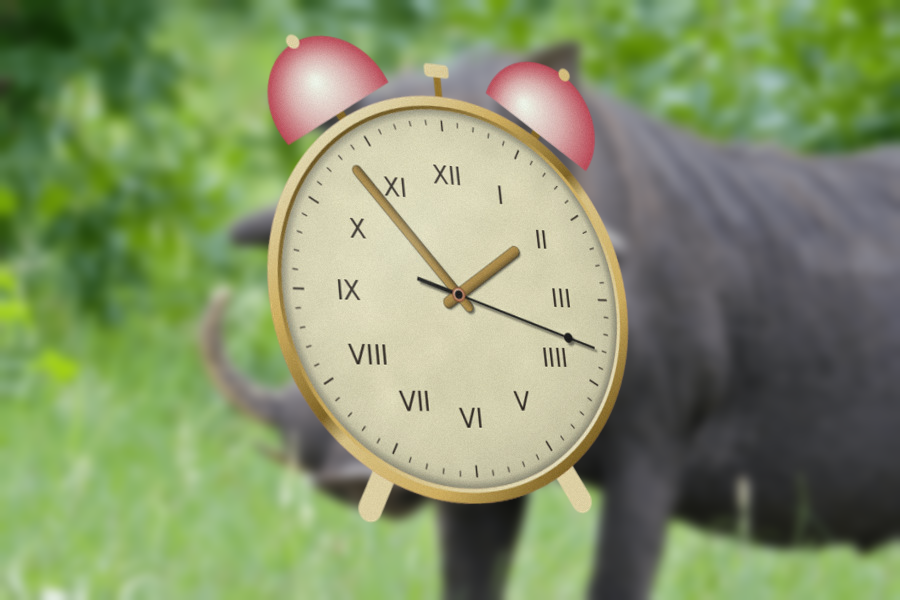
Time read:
1 h 53 min 18 s
